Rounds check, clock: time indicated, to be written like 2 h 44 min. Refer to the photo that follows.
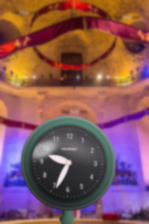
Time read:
9 h 34 min
